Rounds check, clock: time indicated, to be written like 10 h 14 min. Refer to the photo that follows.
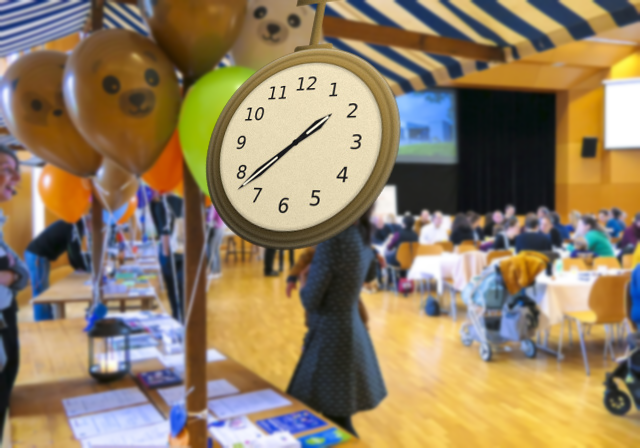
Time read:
1 h 38 min
